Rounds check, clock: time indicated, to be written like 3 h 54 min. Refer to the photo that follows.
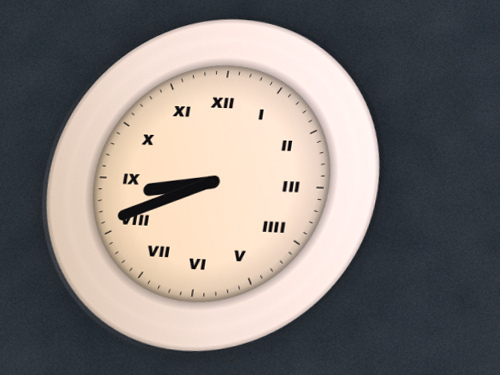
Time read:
8 h 41 min
